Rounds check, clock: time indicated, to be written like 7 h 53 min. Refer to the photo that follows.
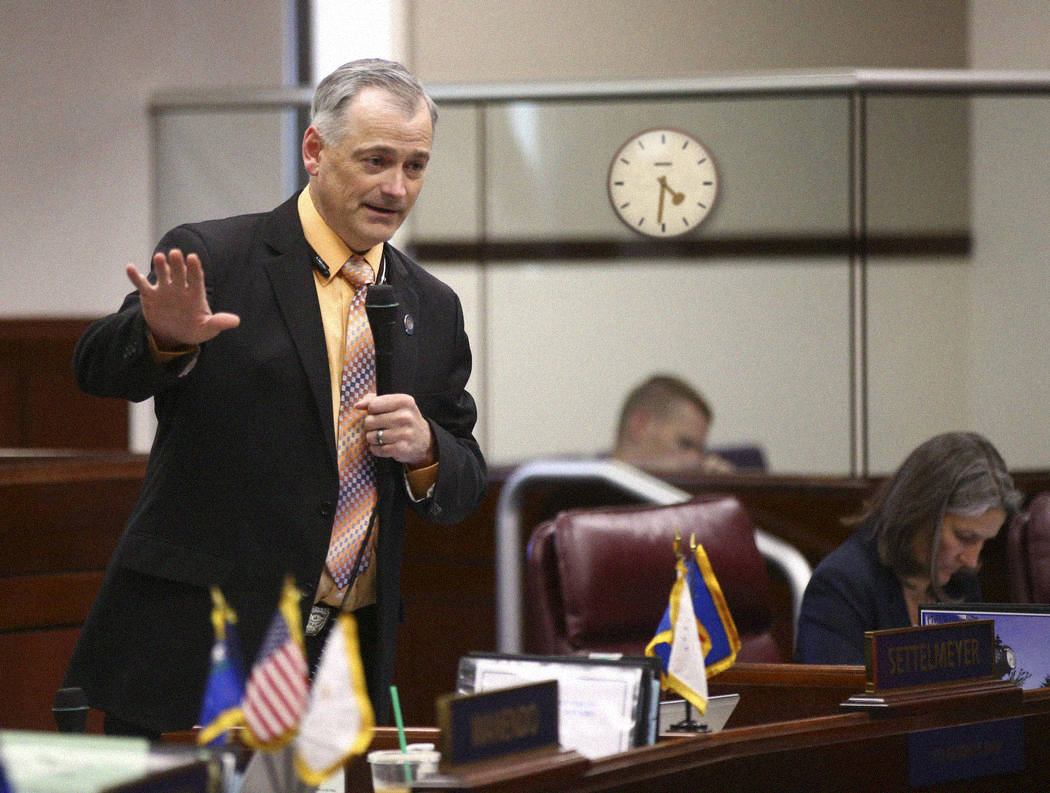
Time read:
4 h 31 min
